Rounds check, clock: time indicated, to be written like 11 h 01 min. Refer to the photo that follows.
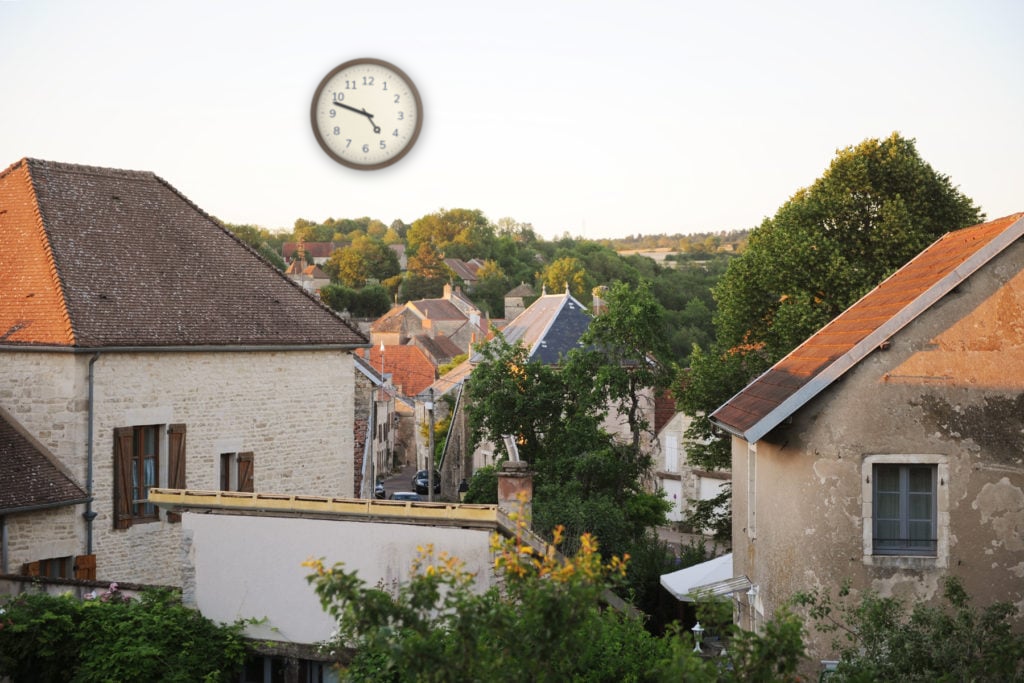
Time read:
4 h 48 min
